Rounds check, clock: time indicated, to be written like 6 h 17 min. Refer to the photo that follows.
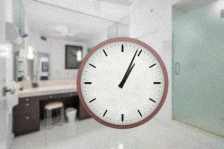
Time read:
1 h 04 min
